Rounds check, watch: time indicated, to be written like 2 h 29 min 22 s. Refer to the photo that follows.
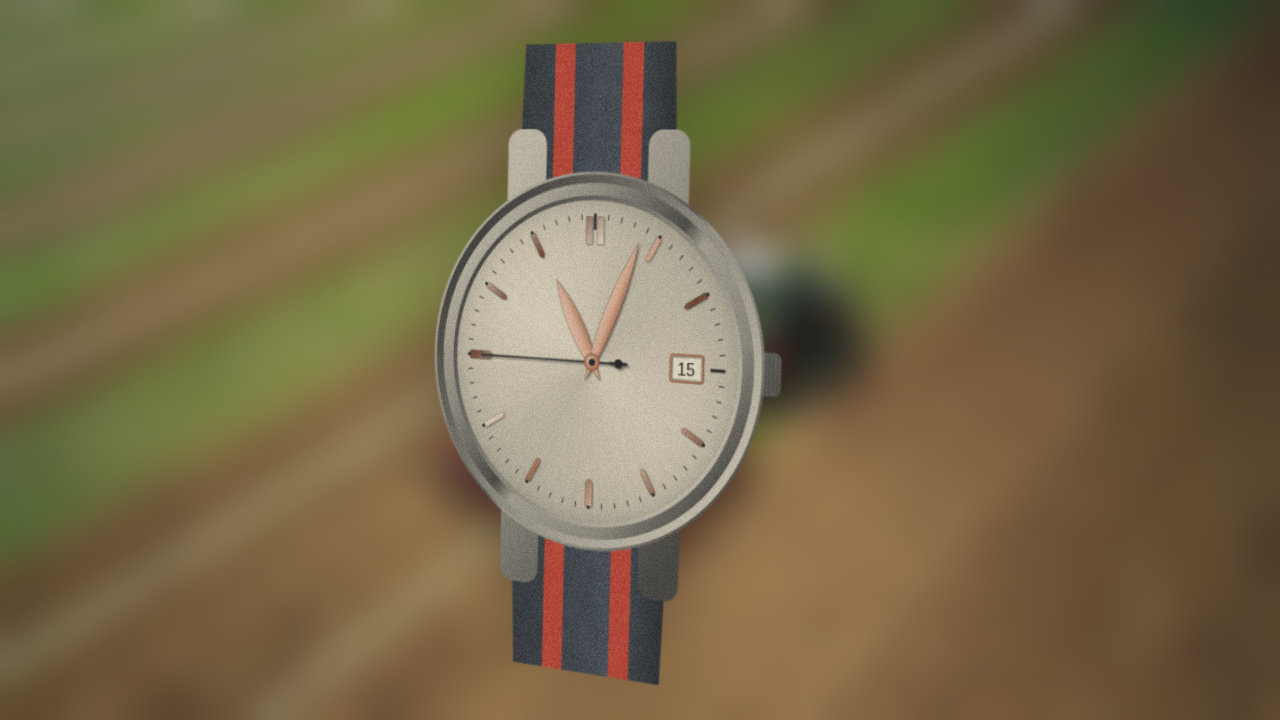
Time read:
11 h 03 min 45 s
